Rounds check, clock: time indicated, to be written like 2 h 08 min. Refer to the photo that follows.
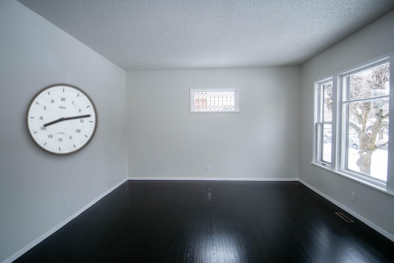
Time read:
8 h 13 min
